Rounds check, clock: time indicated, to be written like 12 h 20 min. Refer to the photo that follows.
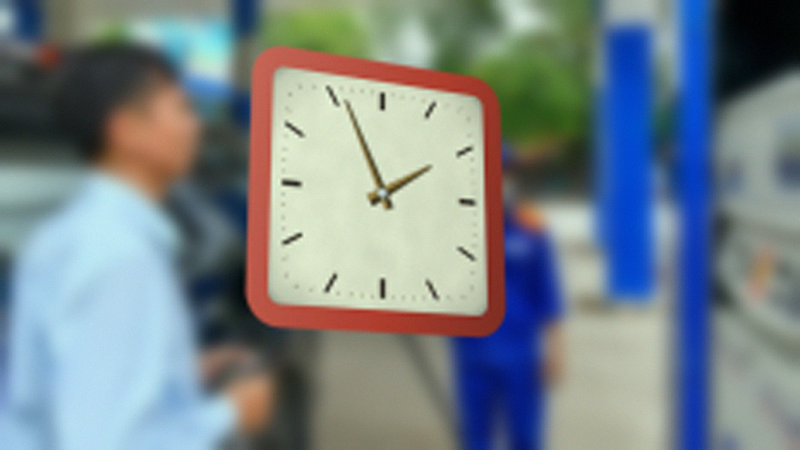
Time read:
1 h 56 min
